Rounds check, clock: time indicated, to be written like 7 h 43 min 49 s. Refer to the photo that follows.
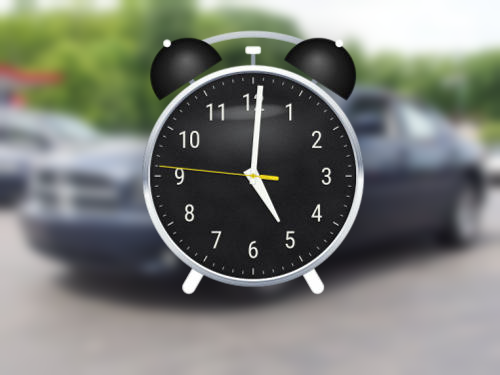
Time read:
5 h 00 min 46 s
